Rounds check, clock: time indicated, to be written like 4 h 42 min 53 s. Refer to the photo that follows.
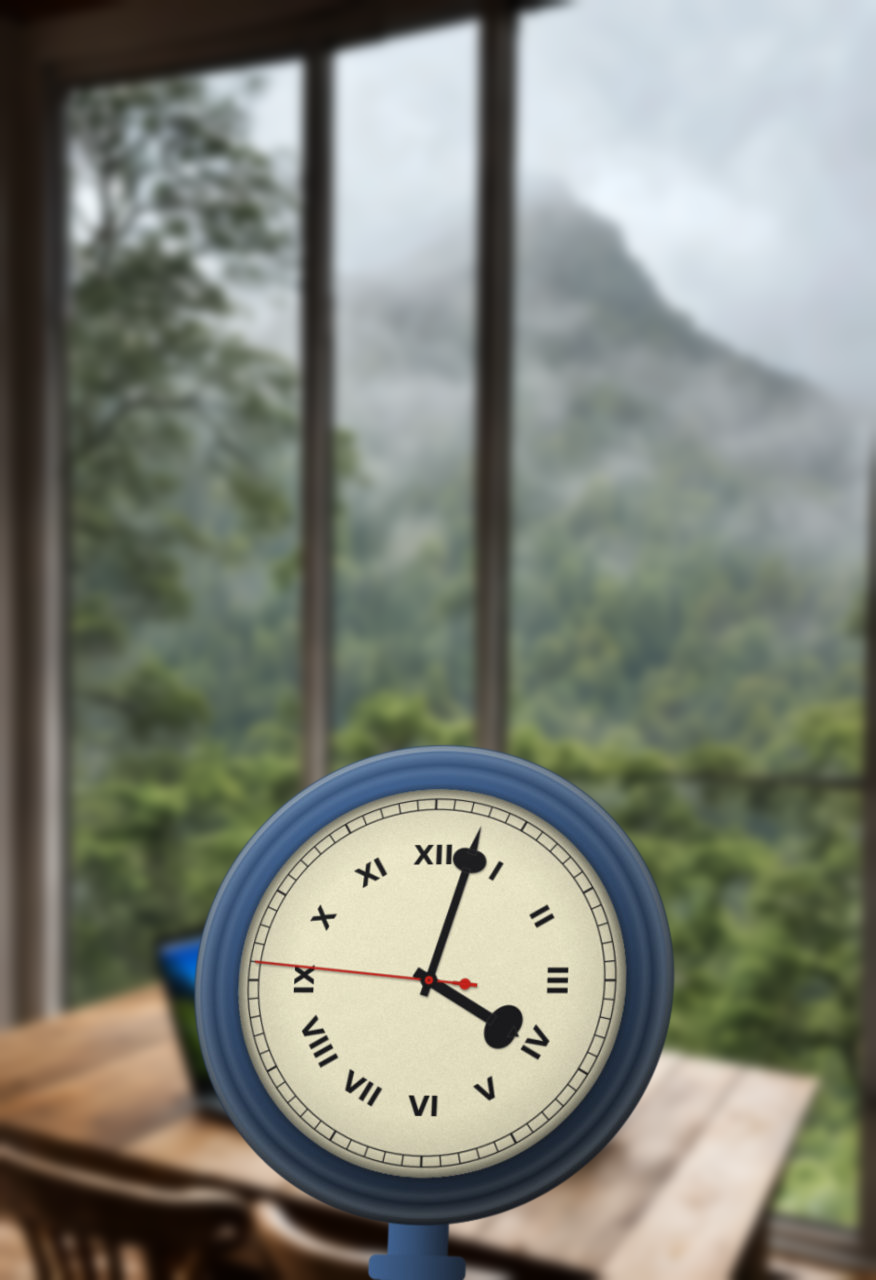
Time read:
4 h 02 min 46 s
